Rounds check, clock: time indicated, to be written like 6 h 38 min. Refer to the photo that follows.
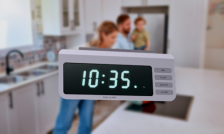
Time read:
10 h 35 min
